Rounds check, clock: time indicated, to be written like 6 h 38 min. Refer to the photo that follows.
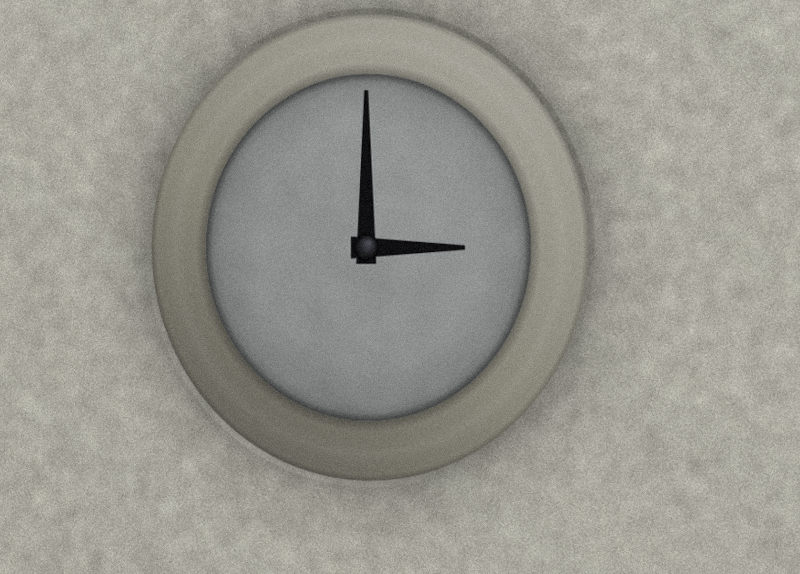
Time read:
3 h 00 min
